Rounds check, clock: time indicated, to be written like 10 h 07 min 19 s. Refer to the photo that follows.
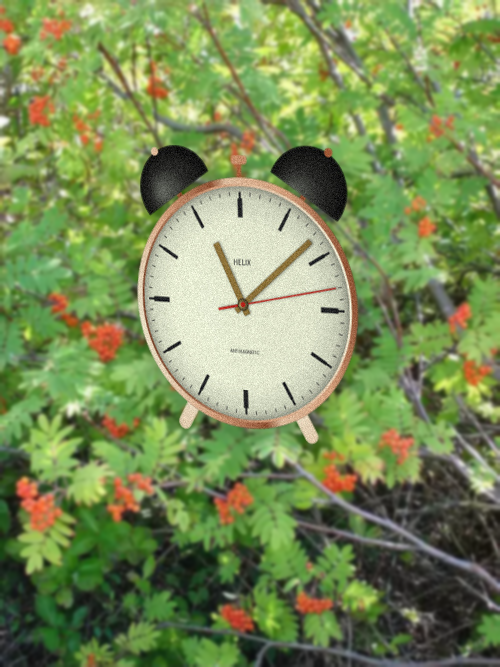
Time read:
11 h 08 min 13 s
